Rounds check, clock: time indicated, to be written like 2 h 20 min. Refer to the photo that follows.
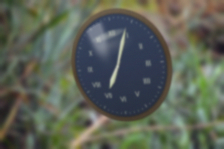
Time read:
7 h 04 min
